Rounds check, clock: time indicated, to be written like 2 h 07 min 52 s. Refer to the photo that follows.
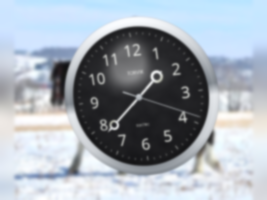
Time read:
1 h 38 min 19 s
